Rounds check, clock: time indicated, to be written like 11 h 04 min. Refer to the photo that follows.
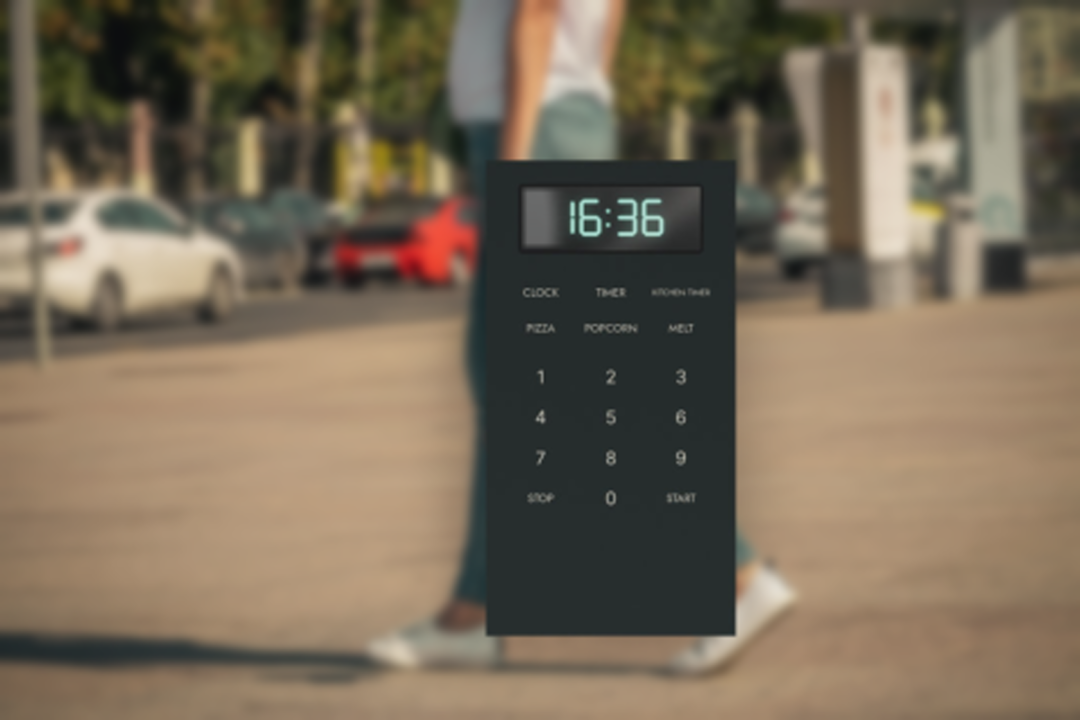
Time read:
16 h 36 min
